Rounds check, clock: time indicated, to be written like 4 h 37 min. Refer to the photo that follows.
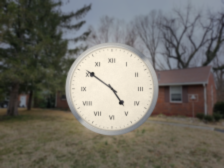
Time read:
4 h 51 min
